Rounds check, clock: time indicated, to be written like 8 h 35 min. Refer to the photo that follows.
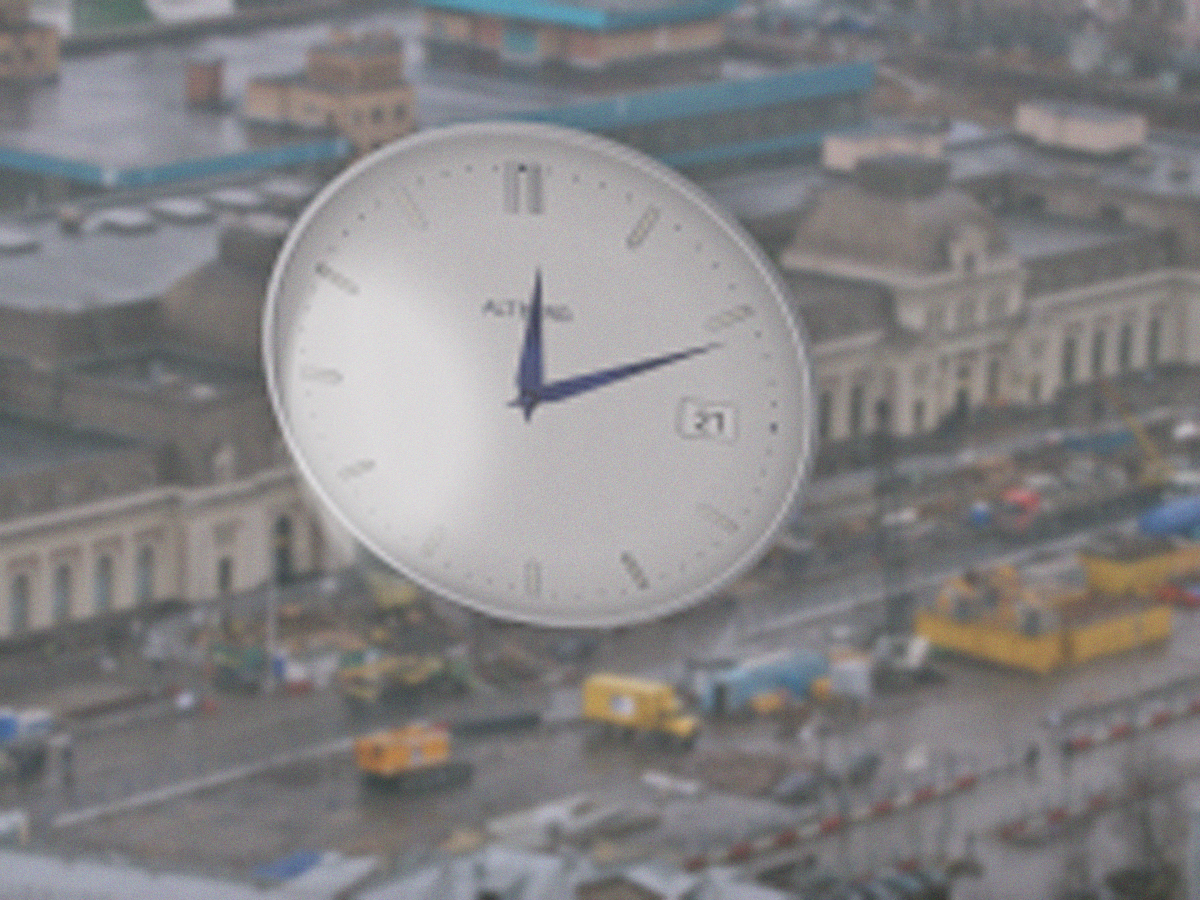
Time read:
12 h 11 min
